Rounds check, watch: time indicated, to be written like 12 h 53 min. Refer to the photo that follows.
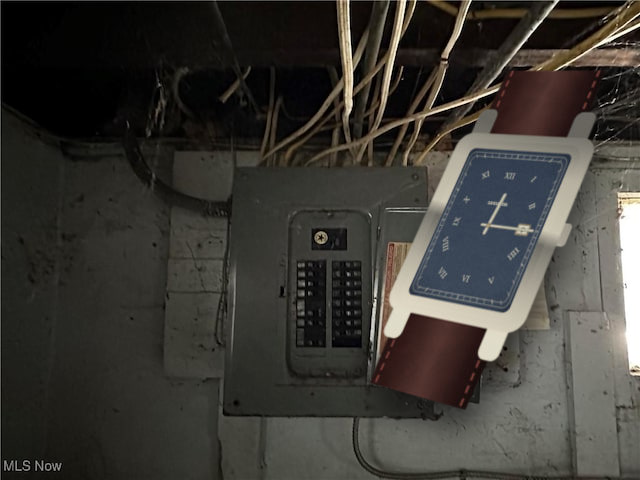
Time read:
12 h 15 min
